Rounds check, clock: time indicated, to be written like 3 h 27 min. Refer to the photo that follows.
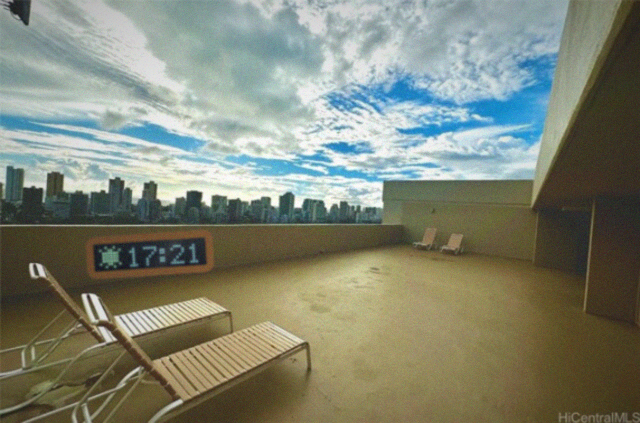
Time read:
17 h 21 min
